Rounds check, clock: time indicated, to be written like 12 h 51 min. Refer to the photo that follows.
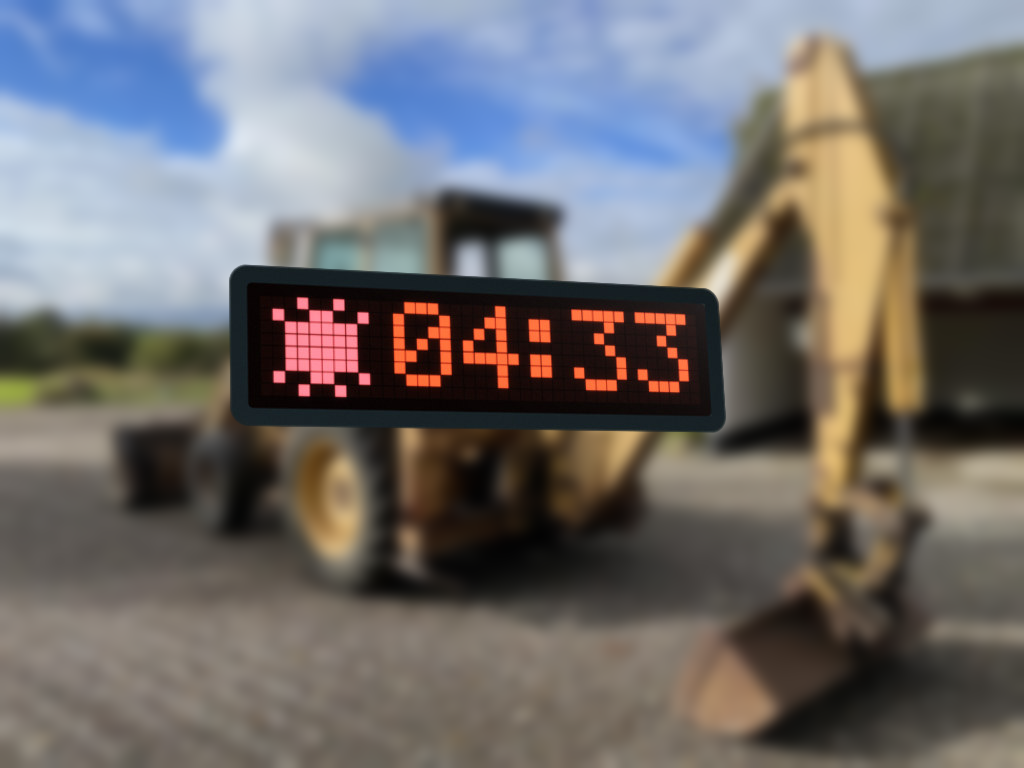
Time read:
4 h 33 min
